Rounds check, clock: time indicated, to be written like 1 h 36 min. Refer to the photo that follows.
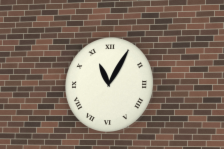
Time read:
11 h 05 min
